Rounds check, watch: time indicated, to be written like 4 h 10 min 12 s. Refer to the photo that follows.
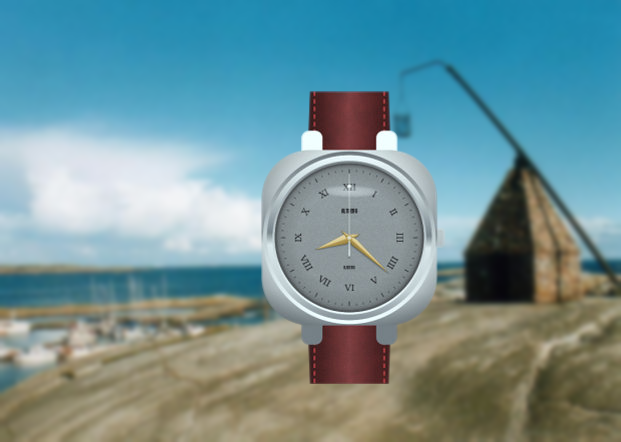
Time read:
8 h 22 min 00 s
